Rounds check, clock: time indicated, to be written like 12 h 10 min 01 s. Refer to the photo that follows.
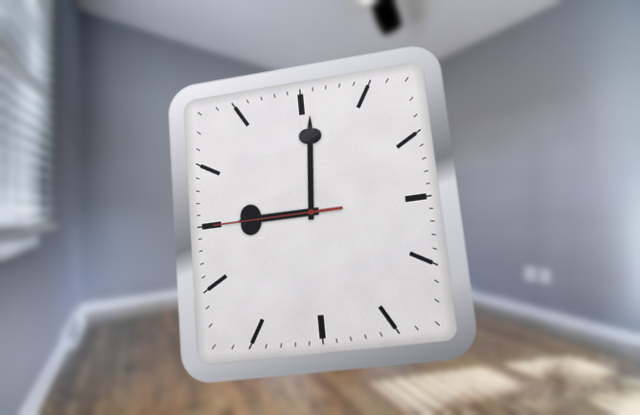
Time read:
9 h 00 min 45 s
